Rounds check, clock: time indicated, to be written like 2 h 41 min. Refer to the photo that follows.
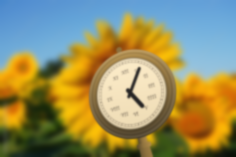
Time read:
5 h 06 min
